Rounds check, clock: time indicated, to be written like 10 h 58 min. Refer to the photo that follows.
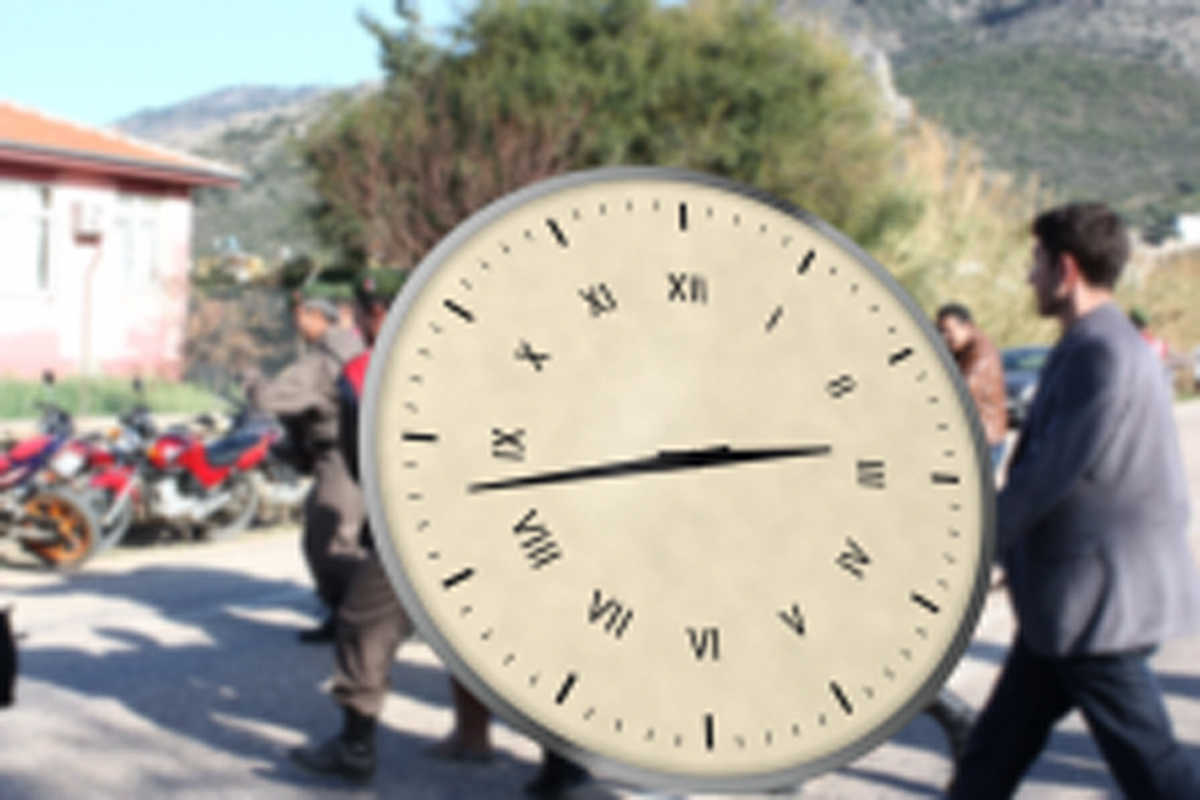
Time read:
2 h 43 min
